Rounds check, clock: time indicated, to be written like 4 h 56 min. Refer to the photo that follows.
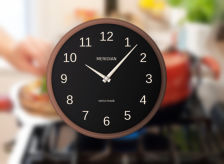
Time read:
10 h 07 min
